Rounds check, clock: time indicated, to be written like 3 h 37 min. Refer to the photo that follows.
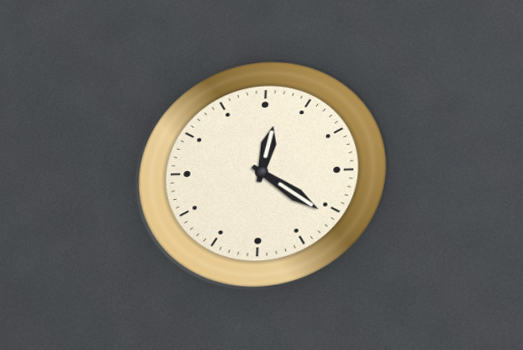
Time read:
12 h 21 min
